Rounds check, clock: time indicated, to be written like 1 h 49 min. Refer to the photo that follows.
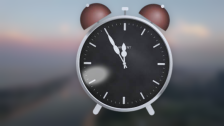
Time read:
11 h 55 min
